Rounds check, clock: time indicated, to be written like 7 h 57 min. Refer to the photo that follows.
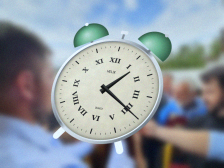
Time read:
1 h 20 min
